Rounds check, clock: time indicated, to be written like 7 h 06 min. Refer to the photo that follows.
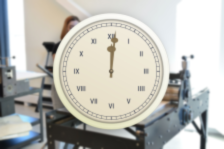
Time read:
12 h 01 min
